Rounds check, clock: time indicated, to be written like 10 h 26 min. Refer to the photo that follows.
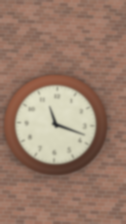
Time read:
11 h 18 min
